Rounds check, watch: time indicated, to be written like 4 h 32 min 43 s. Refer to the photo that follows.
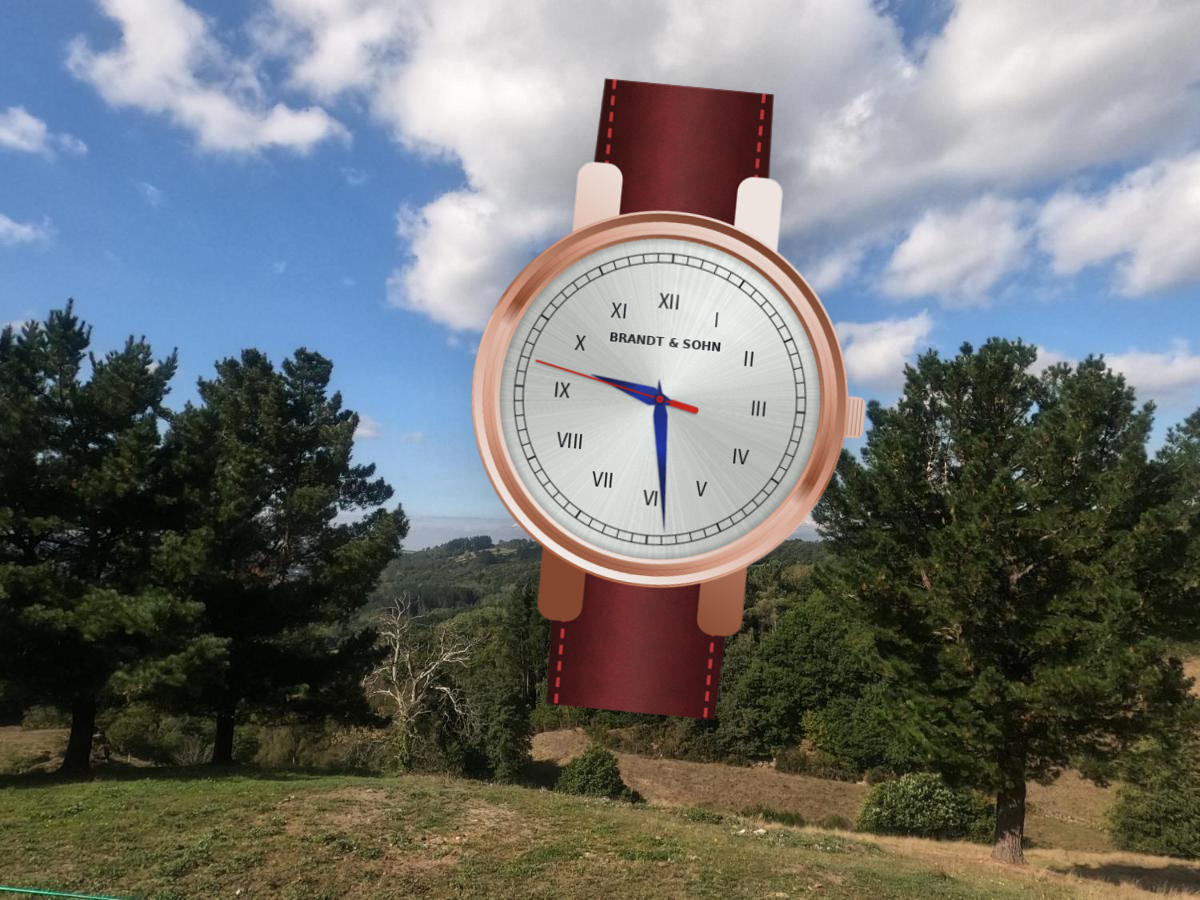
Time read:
9 h 28 min 47 s
